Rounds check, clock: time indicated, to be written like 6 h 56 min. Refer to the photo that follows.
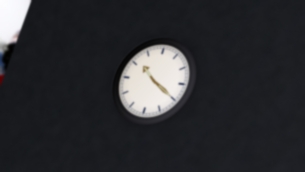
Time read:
10 h 20 min
